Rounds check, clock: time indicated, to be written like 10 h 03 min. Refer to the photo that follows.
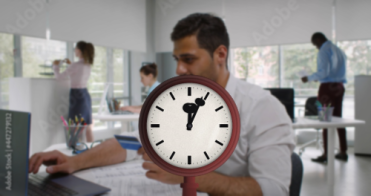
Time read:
12 h 04 min
